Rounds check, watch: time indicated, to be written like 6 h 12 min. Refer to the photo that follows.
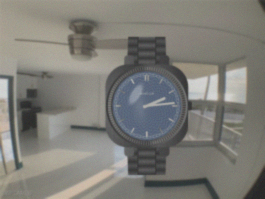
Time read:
2 h 14 min
